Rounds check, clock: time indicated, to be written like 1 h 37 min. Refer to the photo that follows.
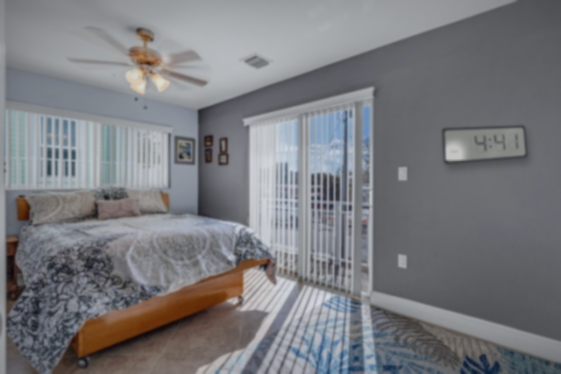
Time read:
4 h 41 min
